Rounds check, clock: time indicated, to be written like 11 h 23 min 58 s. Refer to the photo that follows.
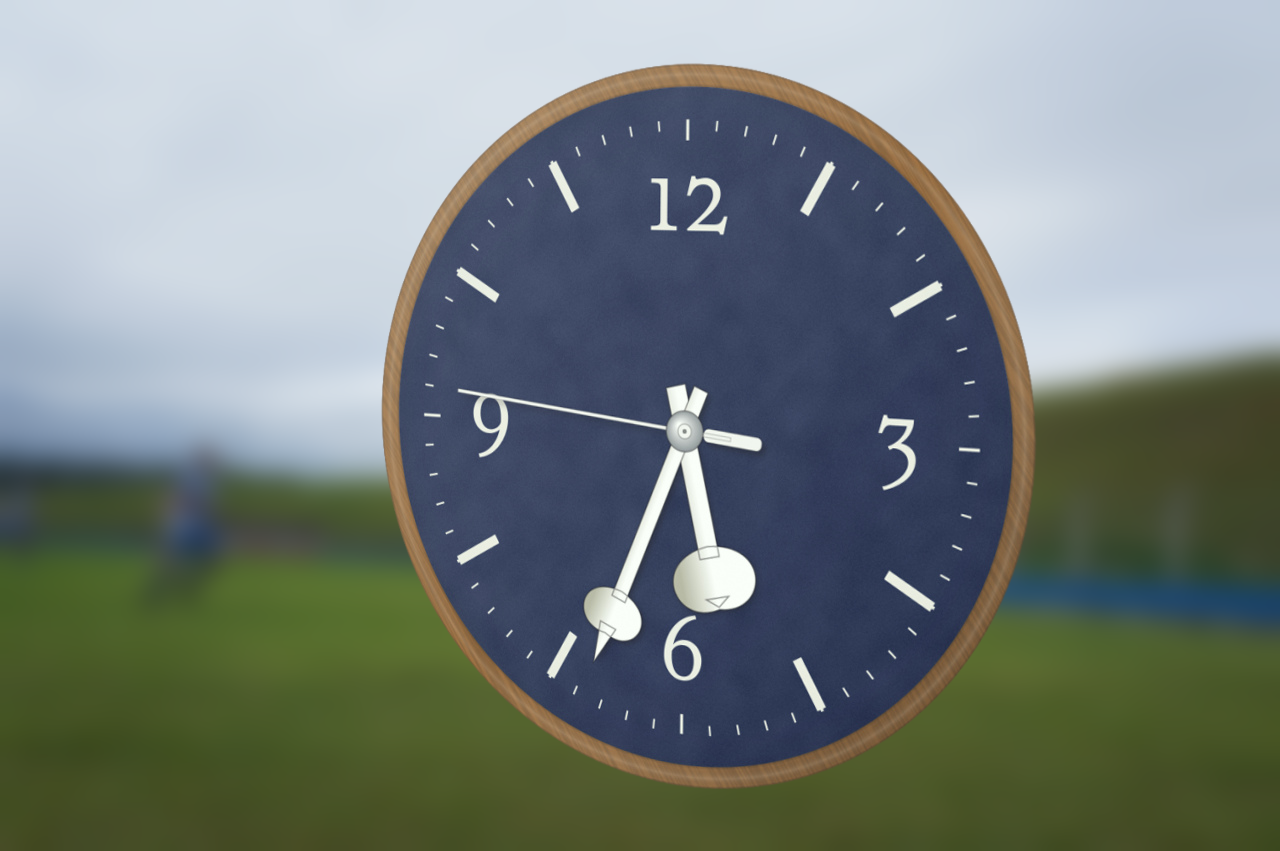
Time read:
5 h 33 min 46 s
